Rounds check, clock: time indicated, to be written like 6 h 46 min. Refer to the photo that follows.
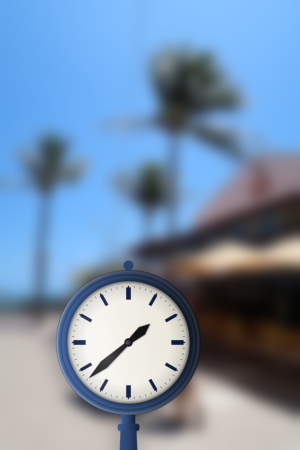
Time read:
1 h 38 min
